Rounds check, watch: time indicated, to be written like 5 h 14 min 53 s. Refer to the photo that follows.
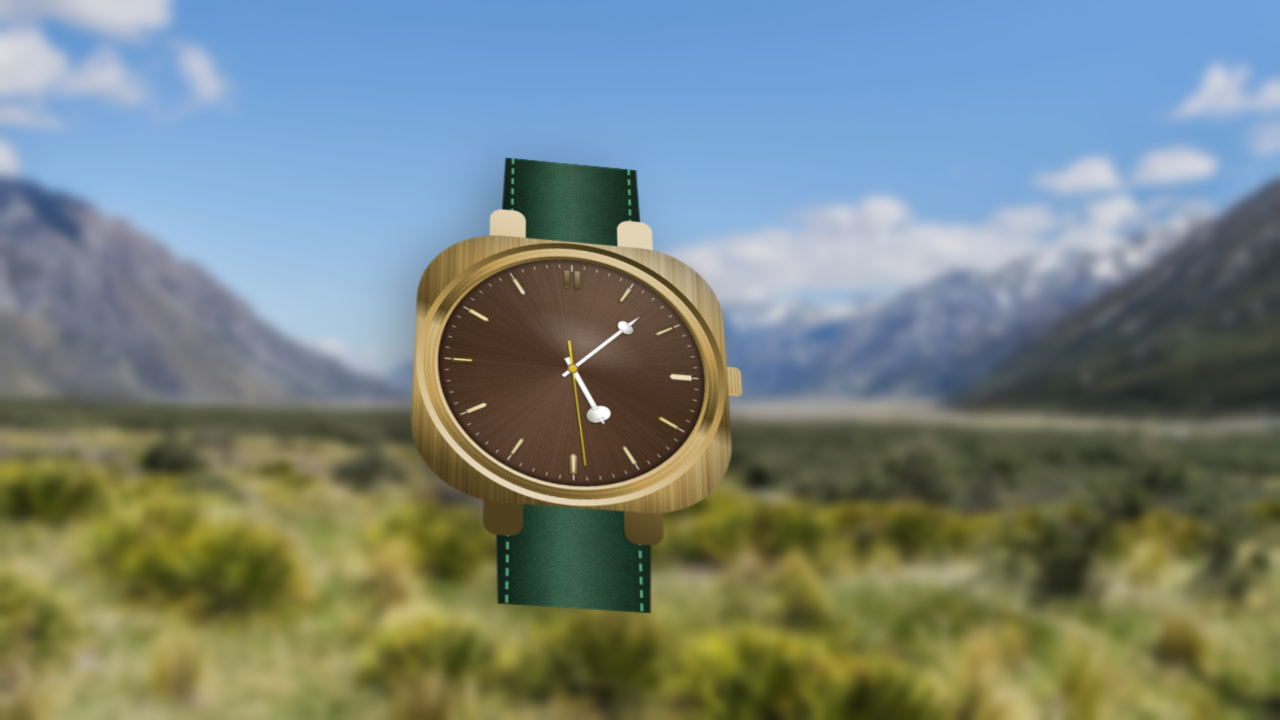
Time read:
5 h 07 min 29 s
